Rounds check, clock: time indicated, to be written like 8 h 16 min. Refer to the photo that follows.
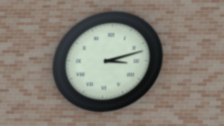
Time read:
3 h 12 min
